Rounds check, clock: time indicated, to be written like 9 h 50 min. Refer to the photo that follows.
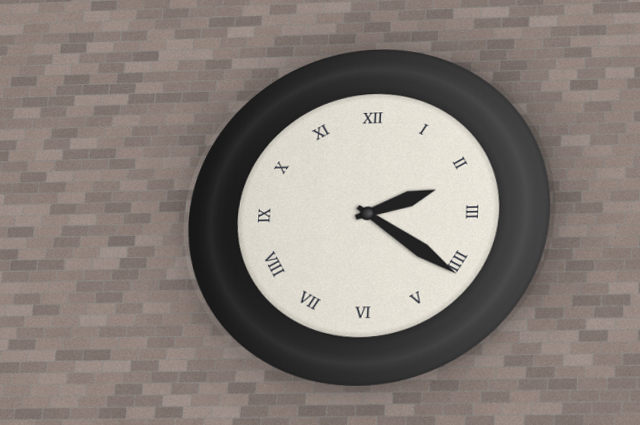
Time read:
2 h 21 min
